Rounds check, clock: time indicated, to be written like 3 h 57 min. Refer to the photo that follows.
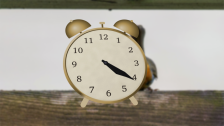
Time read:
4 h 21 min
